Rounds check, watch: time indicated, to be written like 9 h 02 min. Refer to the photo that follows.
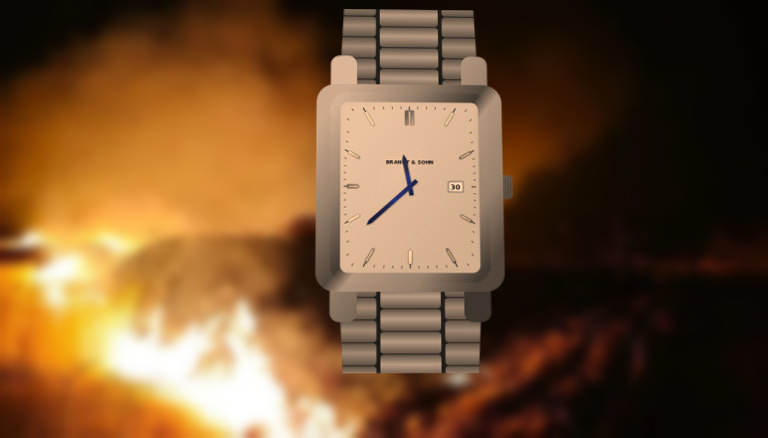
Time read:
11 h 38 min
